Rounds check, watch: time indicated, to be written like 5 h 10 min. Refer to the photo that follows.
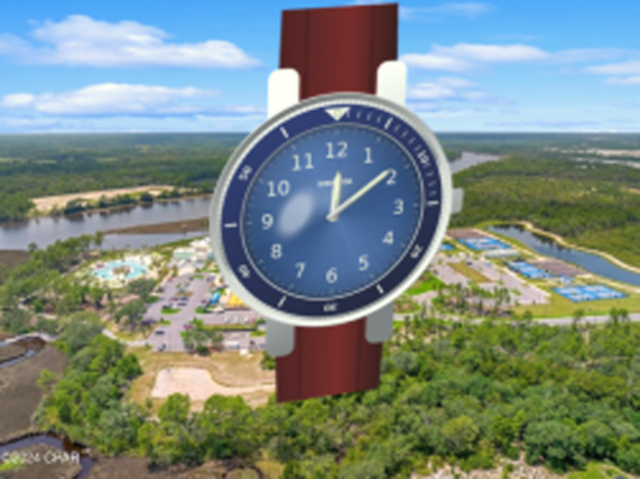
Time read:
12 h 09 min
